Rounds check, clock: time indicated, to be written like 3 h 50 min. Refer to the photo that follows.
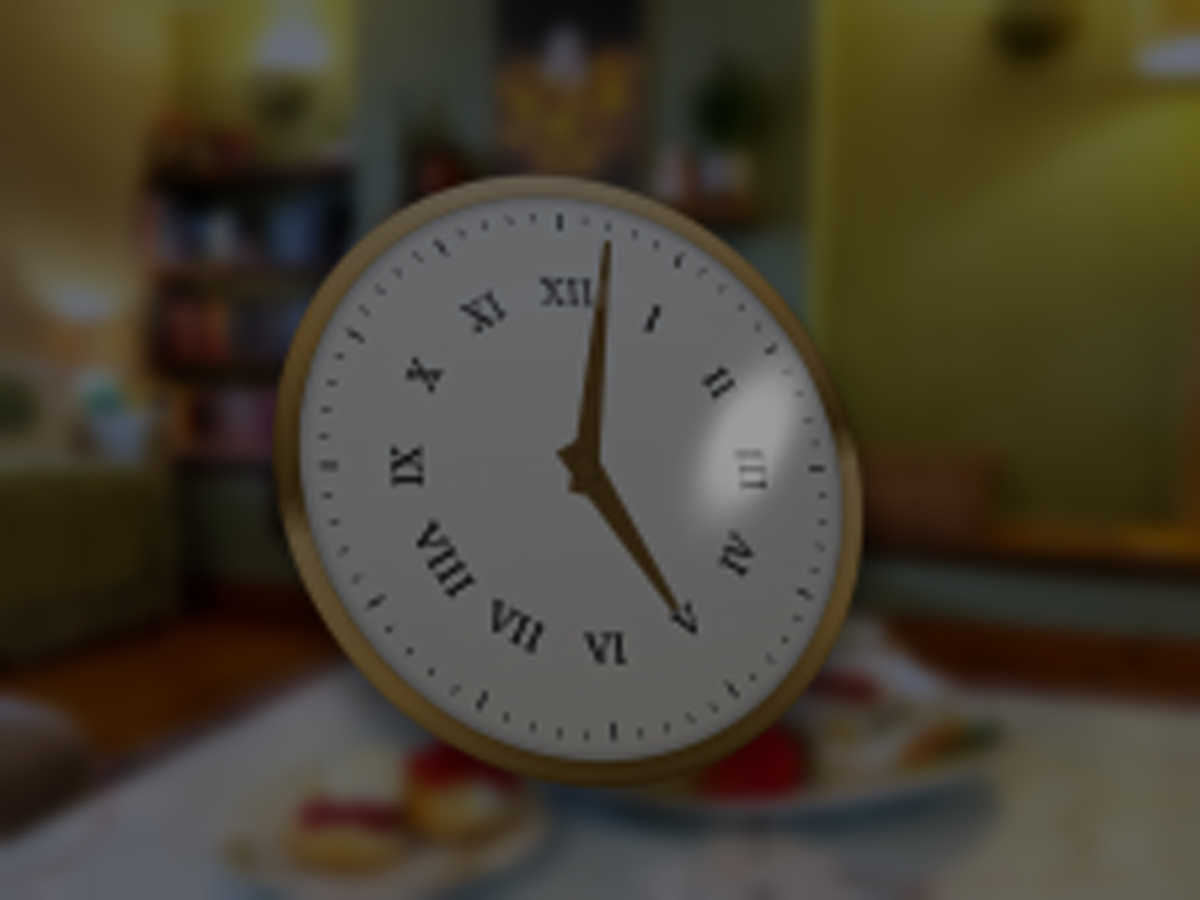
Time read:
5 h 02 min
